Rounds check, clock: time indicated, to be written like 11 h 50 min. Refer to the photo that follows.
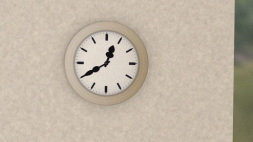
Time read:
12 h 40 min
